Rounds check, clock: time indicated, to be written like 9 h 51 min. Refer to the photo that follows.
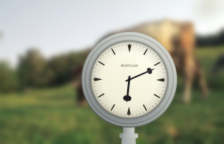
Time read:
6 h 11 min
